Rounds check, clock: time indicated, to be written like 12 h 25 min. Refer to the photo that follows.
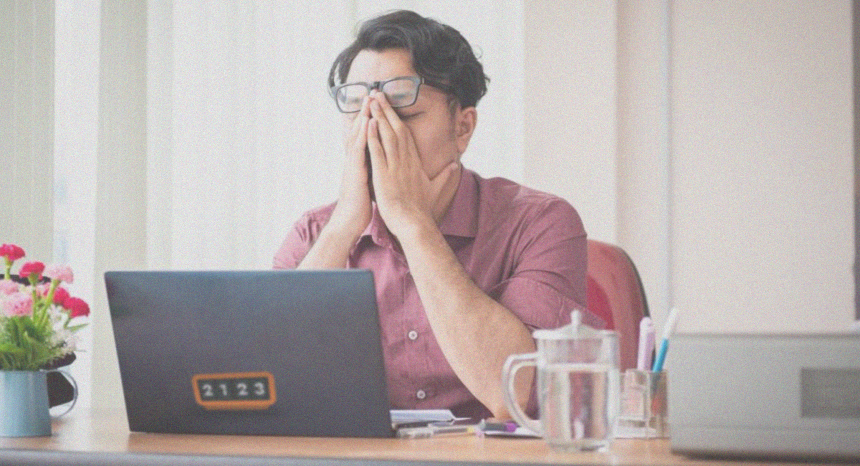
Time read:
21 h 23 min
